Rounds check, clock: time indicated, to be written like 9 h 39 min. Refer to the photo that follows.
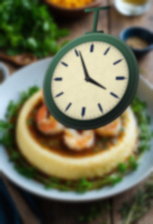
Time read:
3 h 56 min
